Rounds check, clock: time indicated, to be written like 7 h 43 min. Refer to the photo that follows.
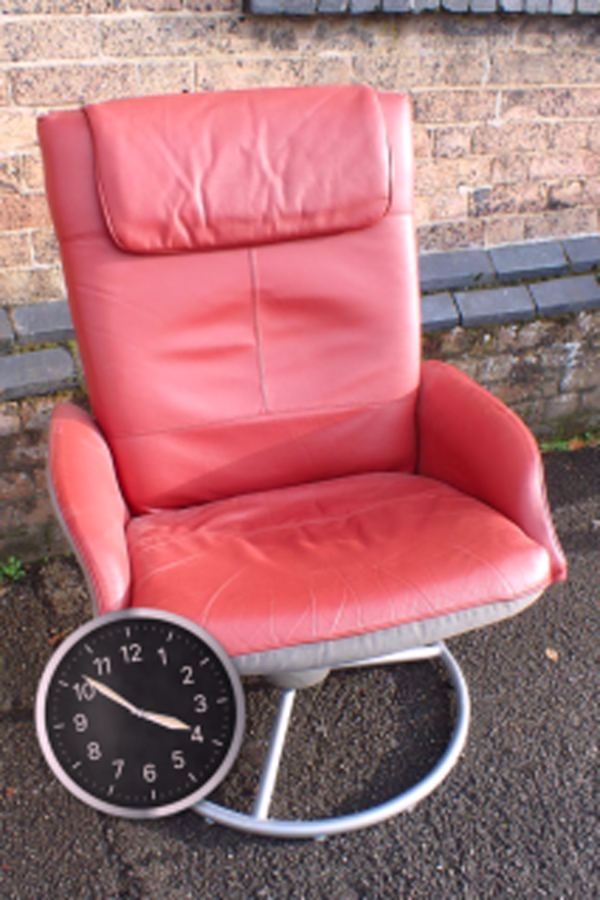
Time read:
3 h 52 min
